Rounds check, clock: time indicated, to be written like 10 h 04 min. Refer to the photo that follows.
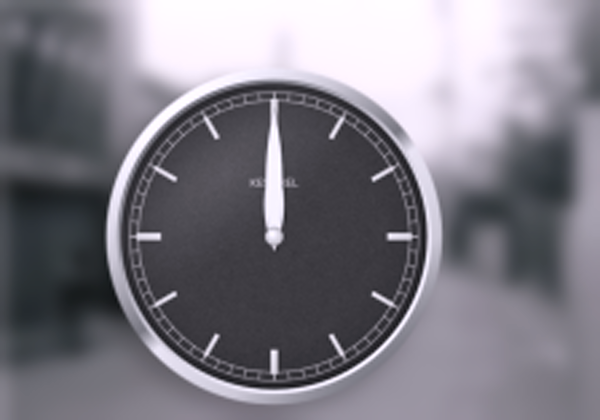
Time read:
12 h 00 min
